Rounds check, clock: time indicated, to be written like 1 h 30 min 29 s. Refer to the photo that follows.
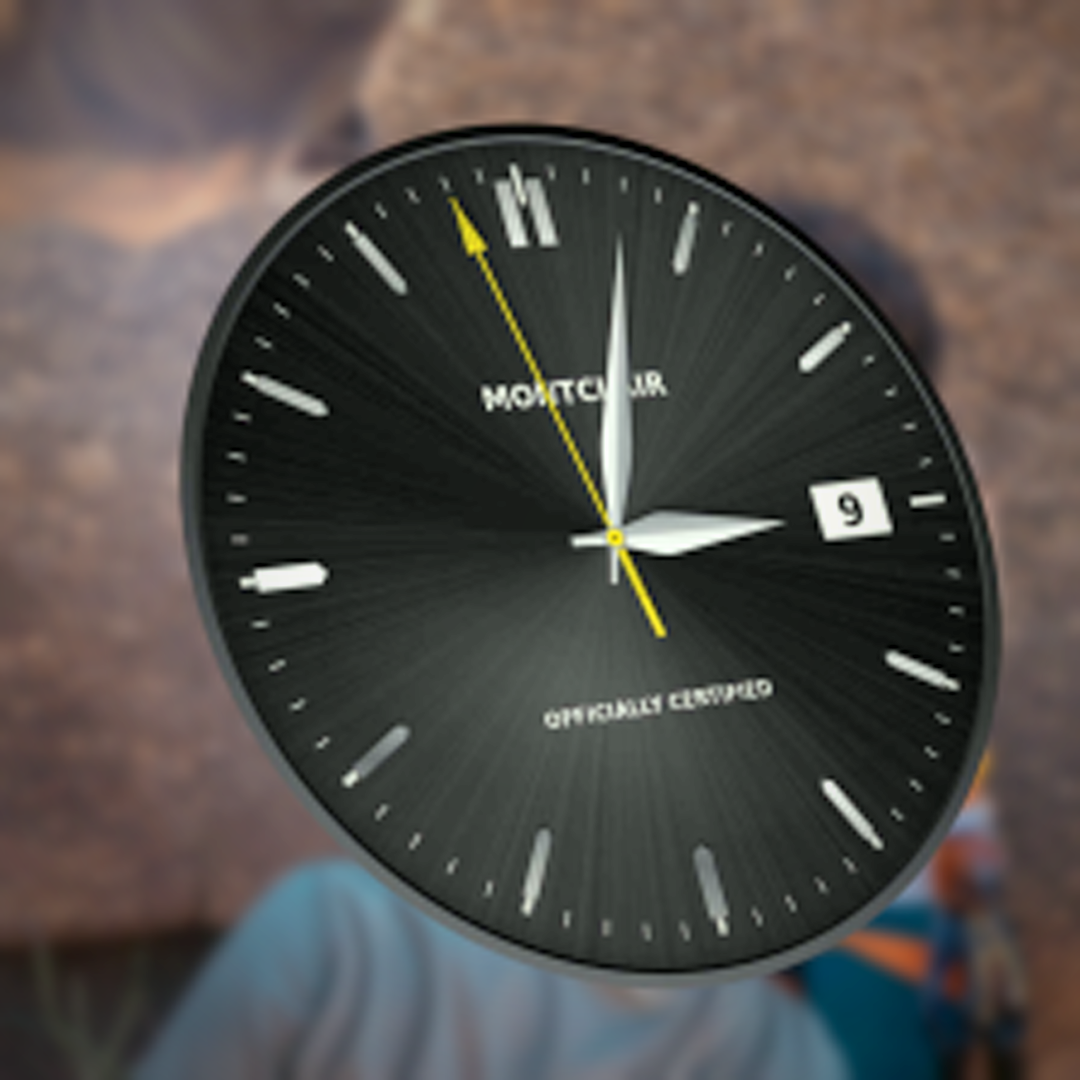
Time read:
3 h 02 min 58 s
